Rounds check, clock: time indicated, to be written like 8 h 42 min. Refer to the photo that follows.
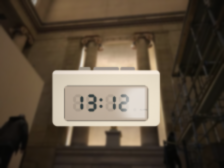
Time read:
13 h 12 min
